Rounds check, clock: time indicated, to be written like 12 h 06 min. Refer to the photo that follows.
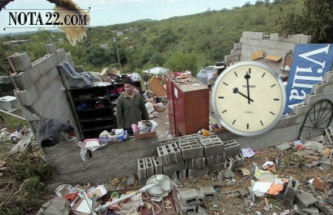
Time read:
9 h 59 min
